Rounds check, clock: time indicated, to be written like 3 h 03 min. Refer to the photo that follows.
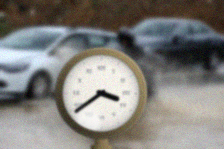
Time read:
3 h 39 min
